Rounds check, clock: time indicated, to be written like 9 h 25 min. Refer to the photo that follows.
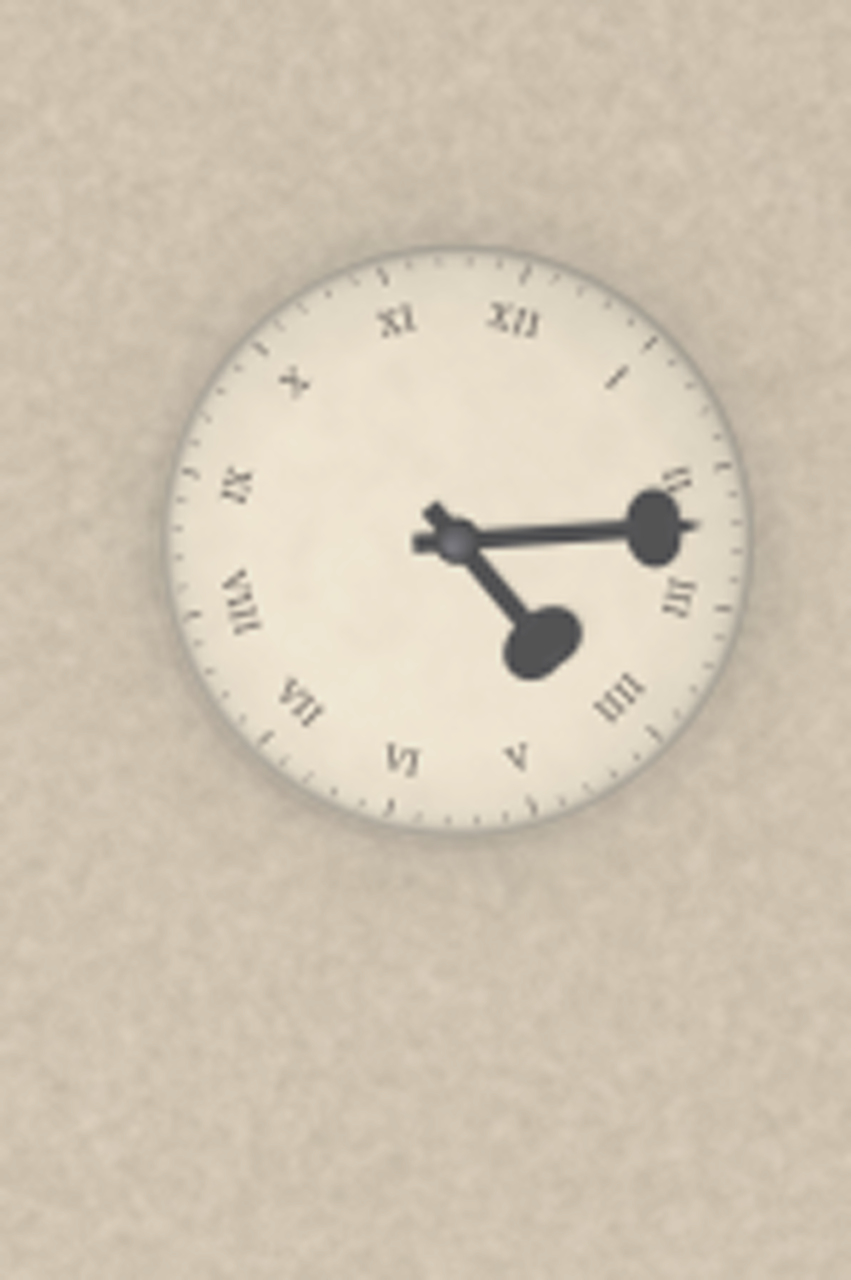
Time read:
4 h 12 min
